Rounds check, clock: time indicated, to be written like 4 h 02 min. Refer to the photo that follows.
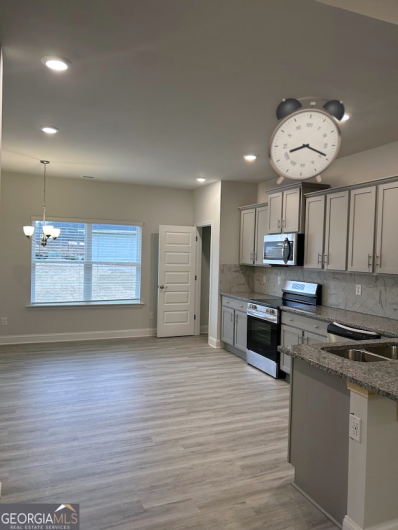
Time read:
8 h 19 min
